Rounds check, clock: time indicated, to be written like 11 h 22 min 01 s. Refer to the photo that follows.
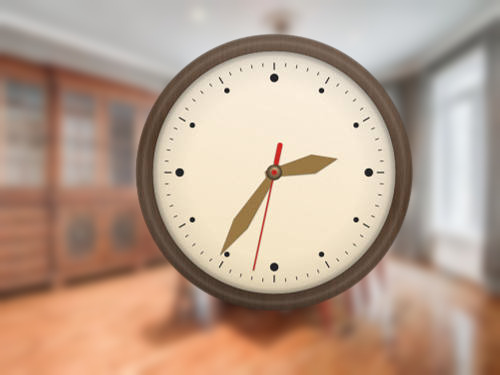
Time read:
2 h 35 min 32 s
